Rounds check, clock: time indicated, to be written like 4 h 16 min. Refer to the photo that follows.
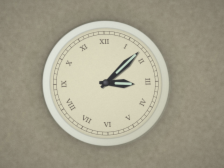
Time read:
3 h 08 min
